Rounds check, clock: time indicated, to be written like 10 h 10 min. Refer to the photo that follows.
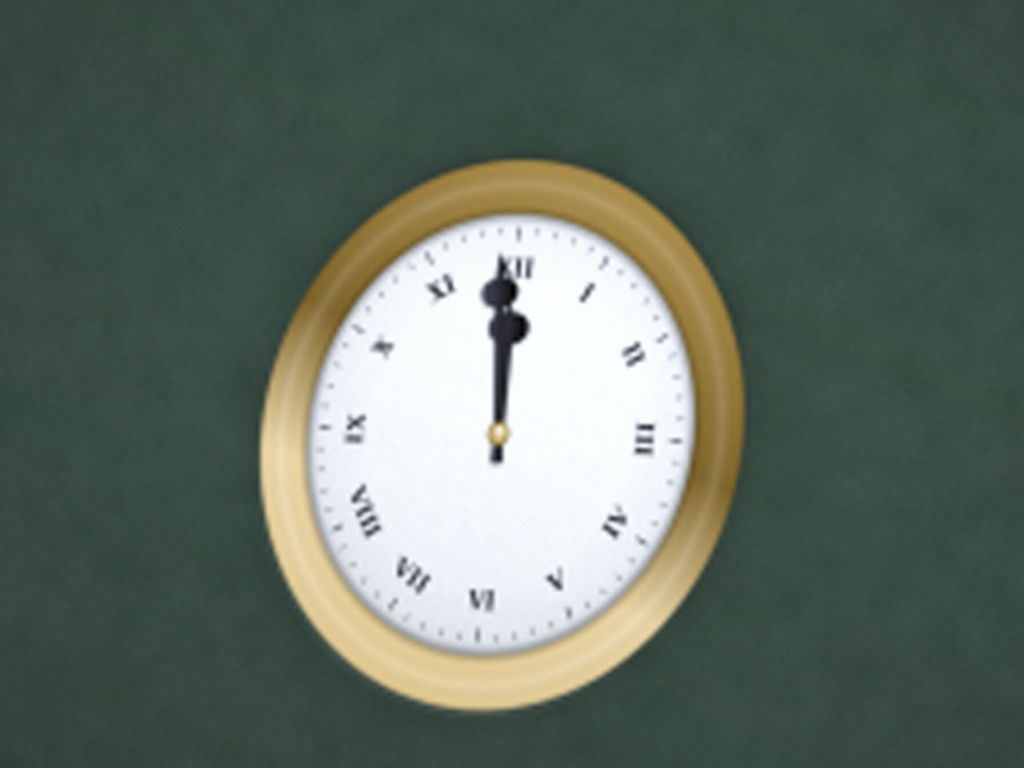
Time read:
11 h 59 min
